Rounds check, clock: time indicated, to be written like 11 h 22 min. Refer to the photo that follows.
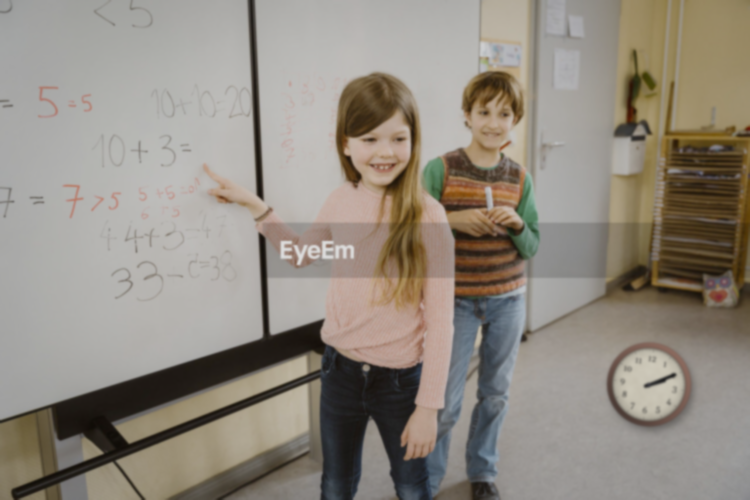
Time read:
2 h 10 min
